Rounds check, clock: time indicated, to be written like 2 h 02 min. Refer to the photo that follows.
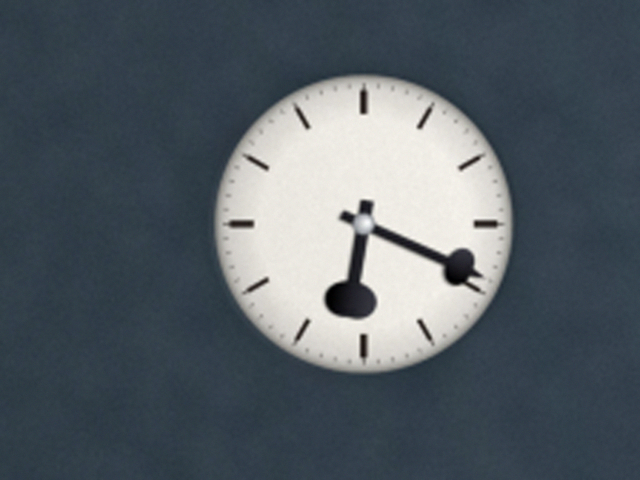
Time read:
6 h 19 min
